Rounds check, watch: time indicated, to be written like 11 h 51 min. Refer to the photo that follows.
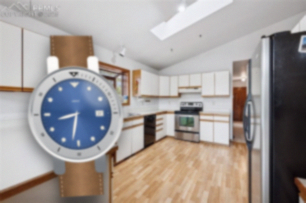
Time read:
8 h 32 min
